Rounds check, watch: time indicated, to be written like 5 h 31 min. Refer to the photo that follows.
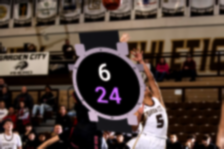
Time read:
6 h 24 min
